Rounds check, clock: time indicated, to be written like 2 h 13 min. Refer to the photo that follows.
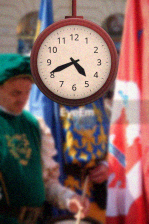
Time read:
4 h 41 min
